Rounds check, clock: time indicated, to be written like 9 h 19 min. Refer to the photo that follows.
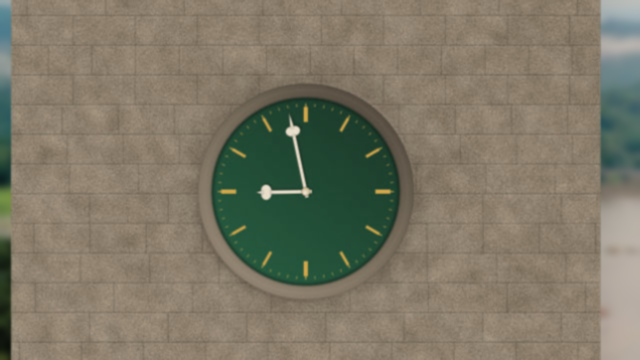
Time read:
8 h 58 min
